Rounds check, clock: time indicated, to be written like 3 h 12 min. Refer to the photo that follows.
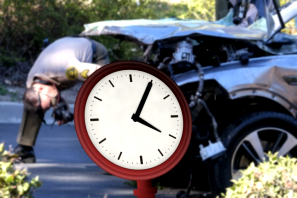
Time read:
4 h 05 min
